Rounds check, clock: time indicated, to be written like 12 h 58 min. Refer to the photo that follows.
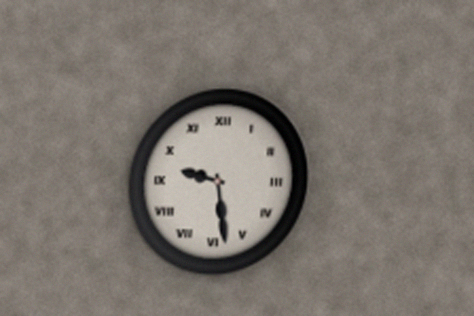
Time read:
9 h 28 min
